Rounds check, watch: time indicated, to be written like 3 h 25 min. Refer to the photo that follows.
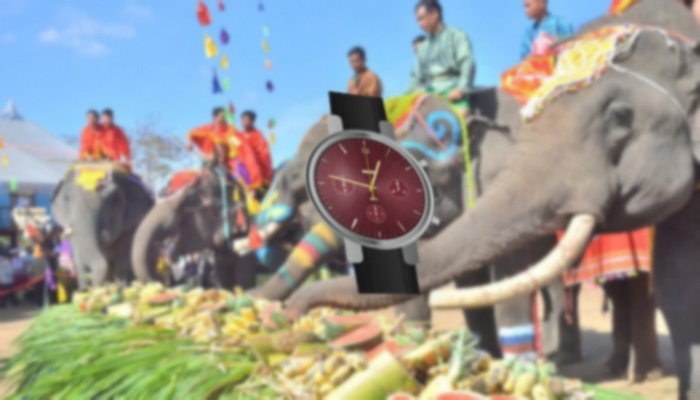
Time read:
12 h 47 min
